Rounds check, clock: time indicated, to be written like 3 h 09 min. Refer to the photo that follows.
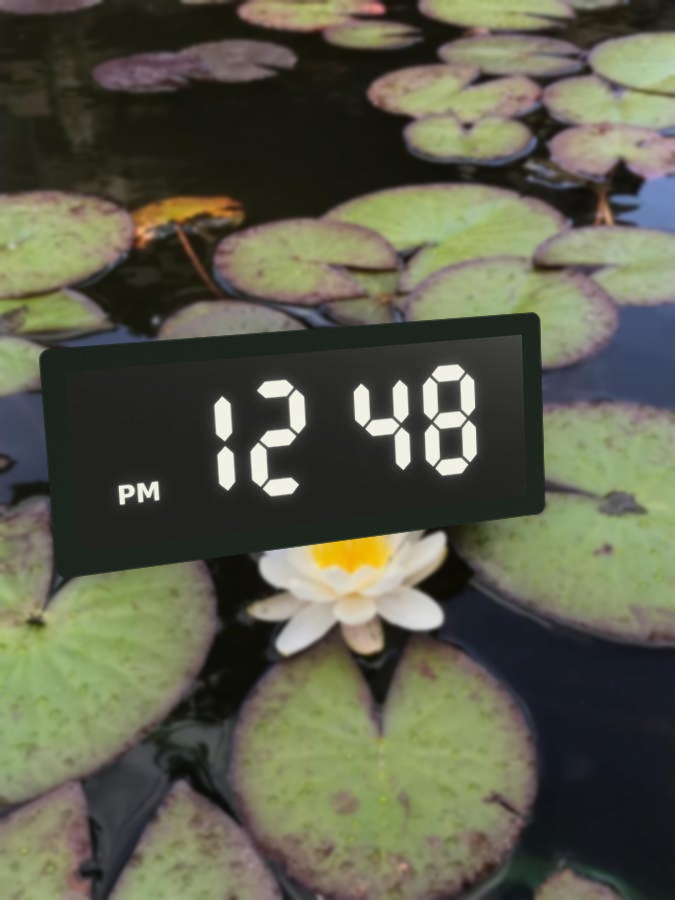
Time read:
12 h 48 min
